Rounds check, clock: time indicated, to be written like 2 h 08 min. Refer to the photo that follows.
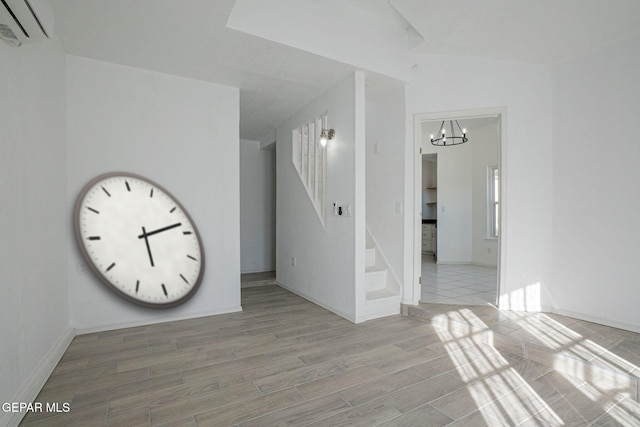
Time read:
6 h 13 min
